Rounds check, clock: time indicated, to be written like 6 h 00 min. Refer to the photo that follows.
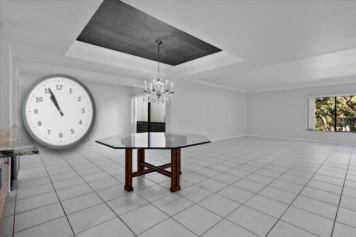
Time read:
10 h 56 min
